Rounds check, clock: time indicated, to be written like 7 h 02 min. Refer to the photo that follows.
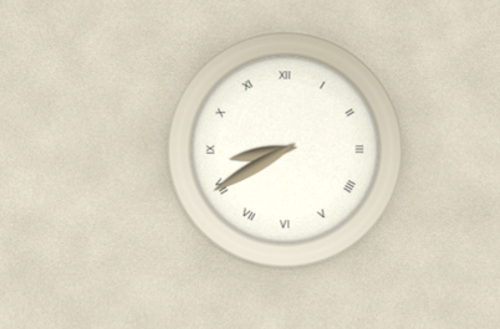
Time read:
8 h 40 min
